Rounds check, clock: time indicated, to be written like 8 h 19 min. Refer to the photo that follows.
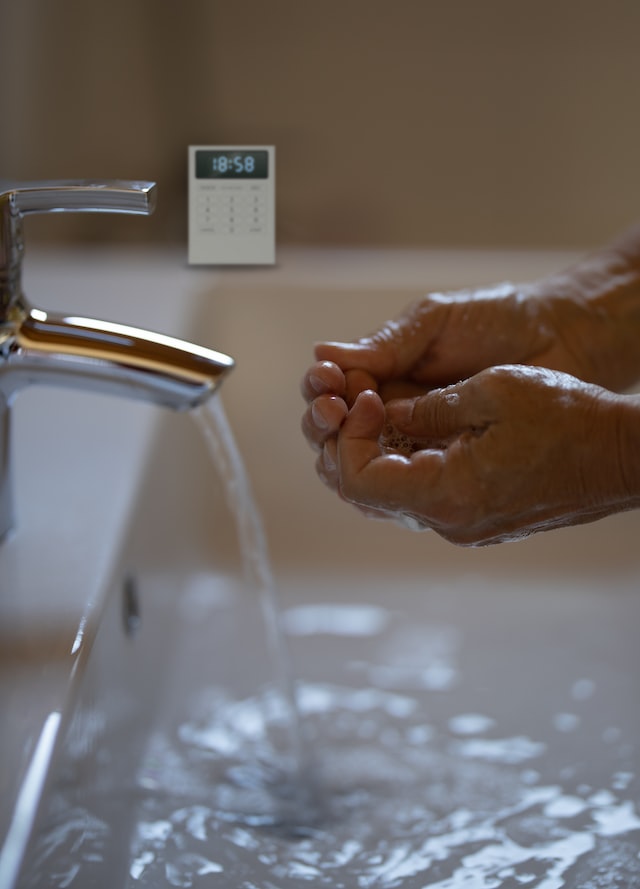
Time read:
18 h 58 min
